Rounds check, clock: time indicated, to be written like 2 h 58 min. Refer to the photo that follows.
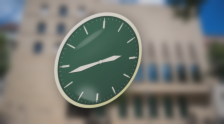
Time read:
2 h 43 min
